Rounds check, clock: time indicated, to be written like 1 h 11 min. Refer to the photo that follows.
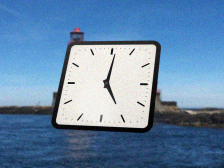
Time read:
5 h 01 min
